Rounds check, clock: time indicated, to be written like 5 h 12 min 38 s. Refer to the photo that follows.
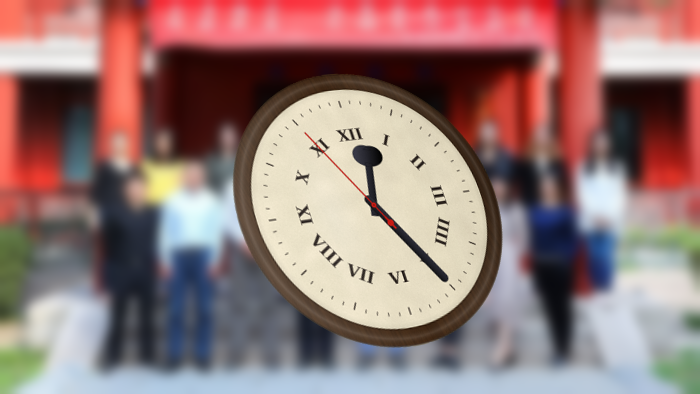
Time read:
12 h 24 min 55 s
